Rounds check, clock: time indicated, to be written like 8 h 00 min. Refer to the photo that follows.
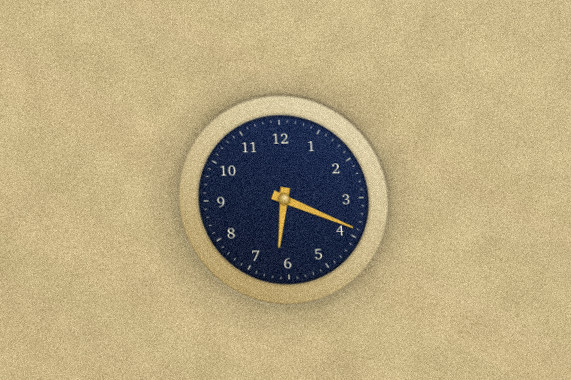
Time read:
6 h 19 min
